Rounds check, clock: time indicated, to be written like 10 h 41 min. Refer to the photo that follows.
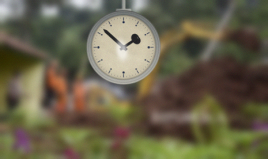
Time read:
1 h 52 min
